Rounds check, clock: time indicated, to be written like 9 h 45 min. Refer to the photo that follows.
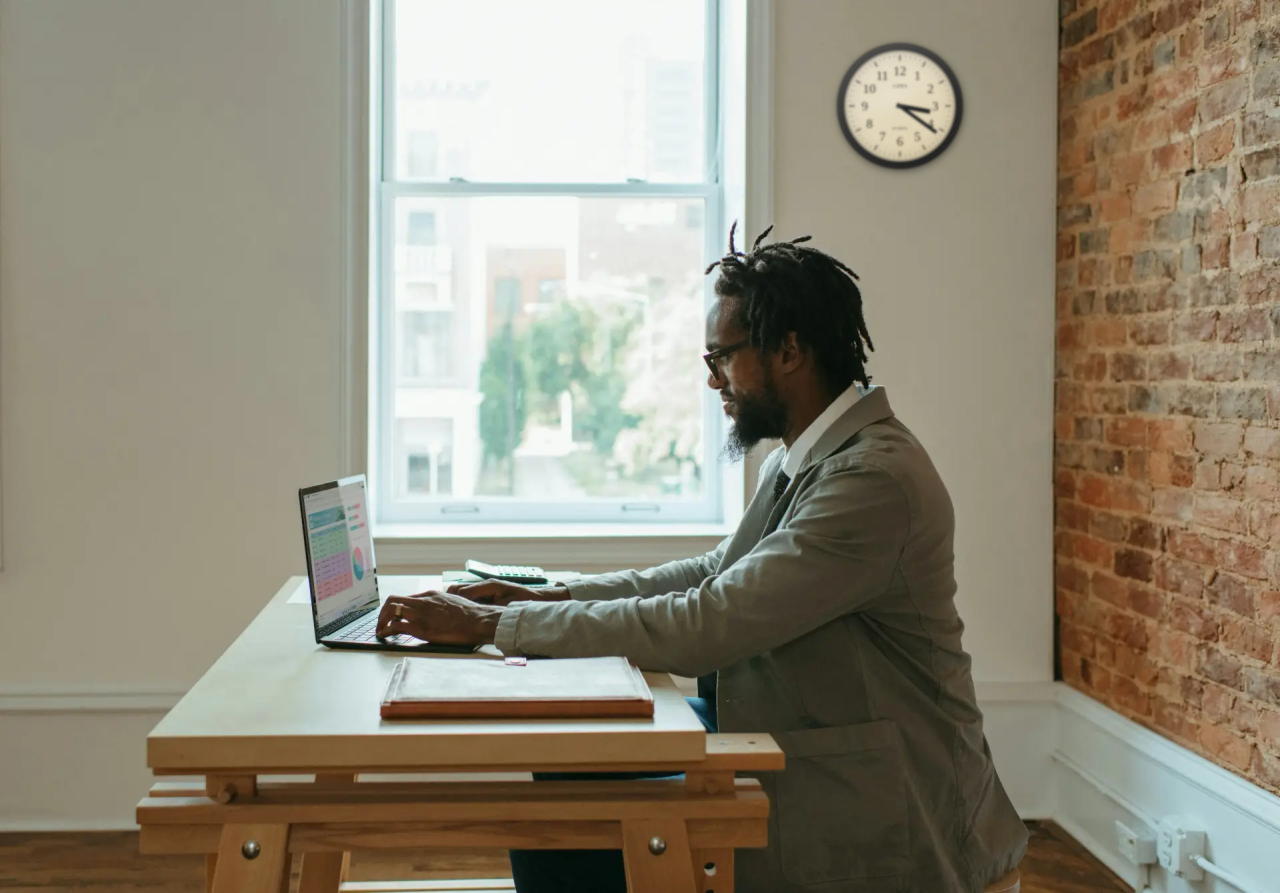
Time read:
3 h 21 min
